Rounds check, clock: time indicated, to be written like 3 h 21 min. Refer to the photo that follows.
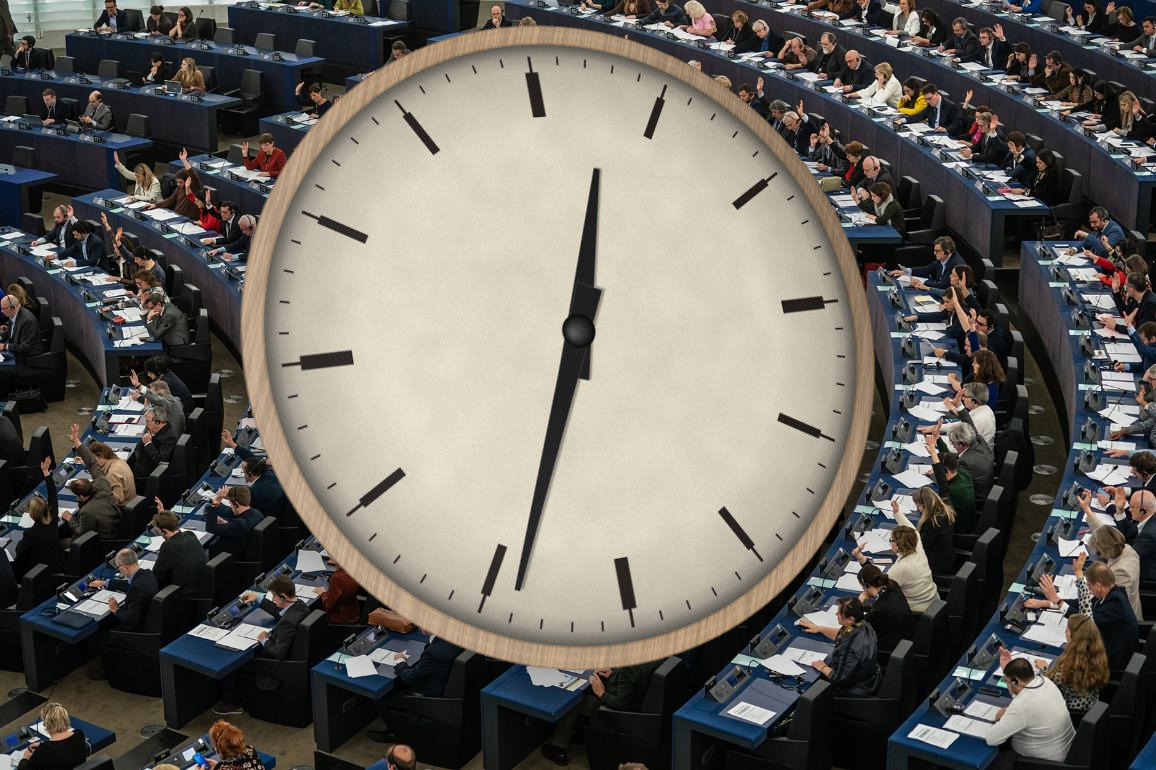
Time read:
12 h 34 min
